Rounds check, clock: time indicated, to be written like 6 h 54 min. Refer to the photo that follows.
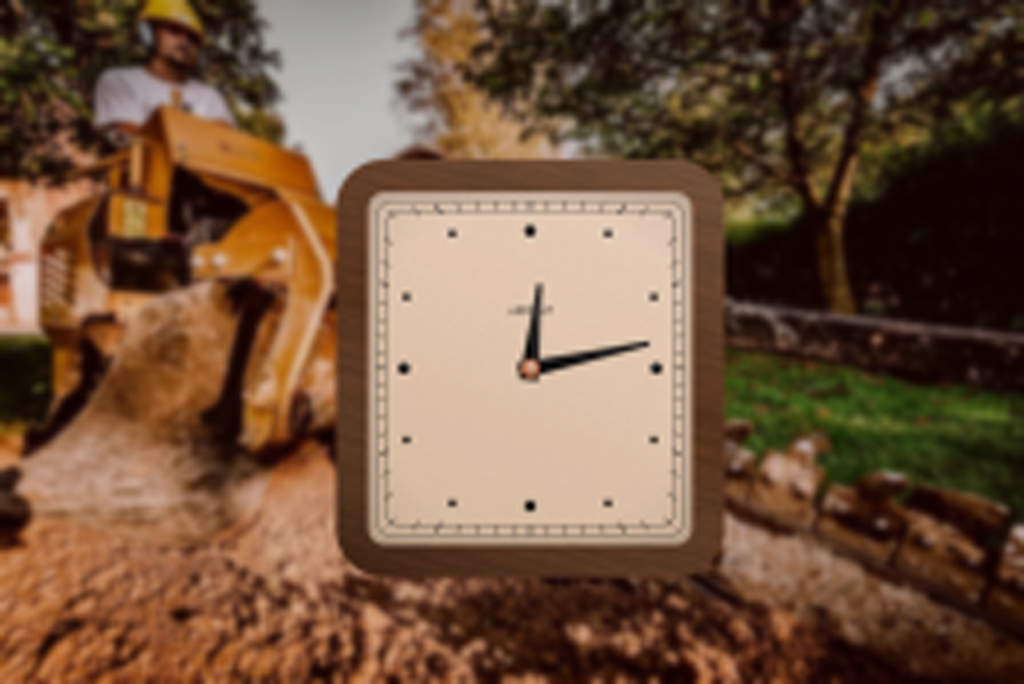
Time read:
12 h 13 min
